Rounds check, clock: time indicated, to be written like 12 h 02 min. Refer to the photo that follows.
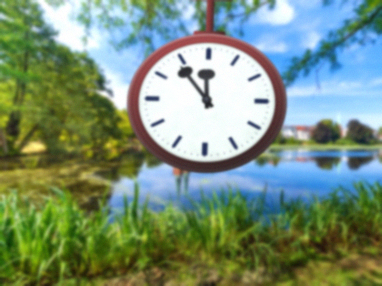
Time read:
11 h 54 min
